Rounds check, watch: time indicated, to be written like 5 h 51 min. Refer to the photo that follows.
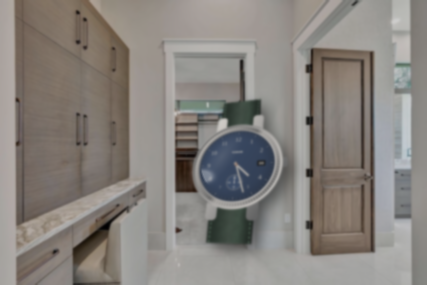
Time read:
4 h 27 min
